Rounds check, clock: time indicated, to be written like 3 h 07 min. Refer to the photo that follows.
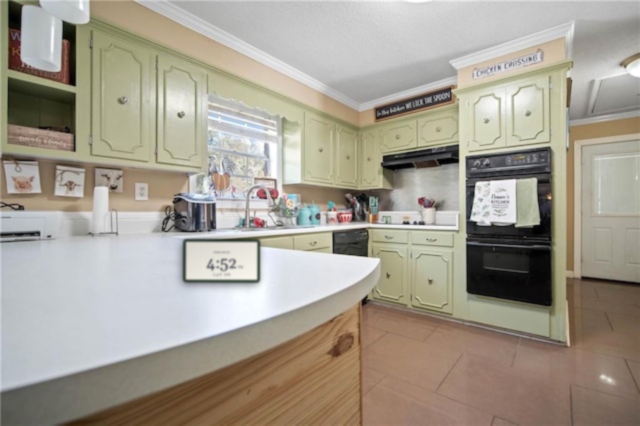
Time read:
4 h 52 min
